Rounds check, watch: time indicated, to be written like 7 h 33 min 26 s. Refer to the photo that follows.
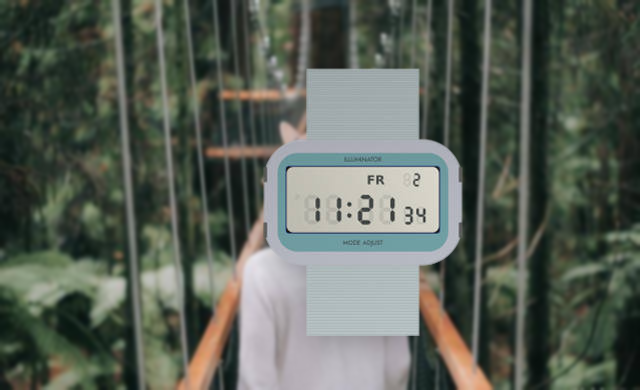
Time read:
11 h 21 min 34 s
